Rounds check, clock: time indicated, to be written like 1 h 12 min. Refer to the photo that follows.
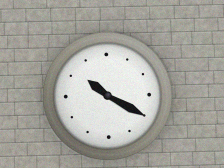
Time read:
10 h 20 min
